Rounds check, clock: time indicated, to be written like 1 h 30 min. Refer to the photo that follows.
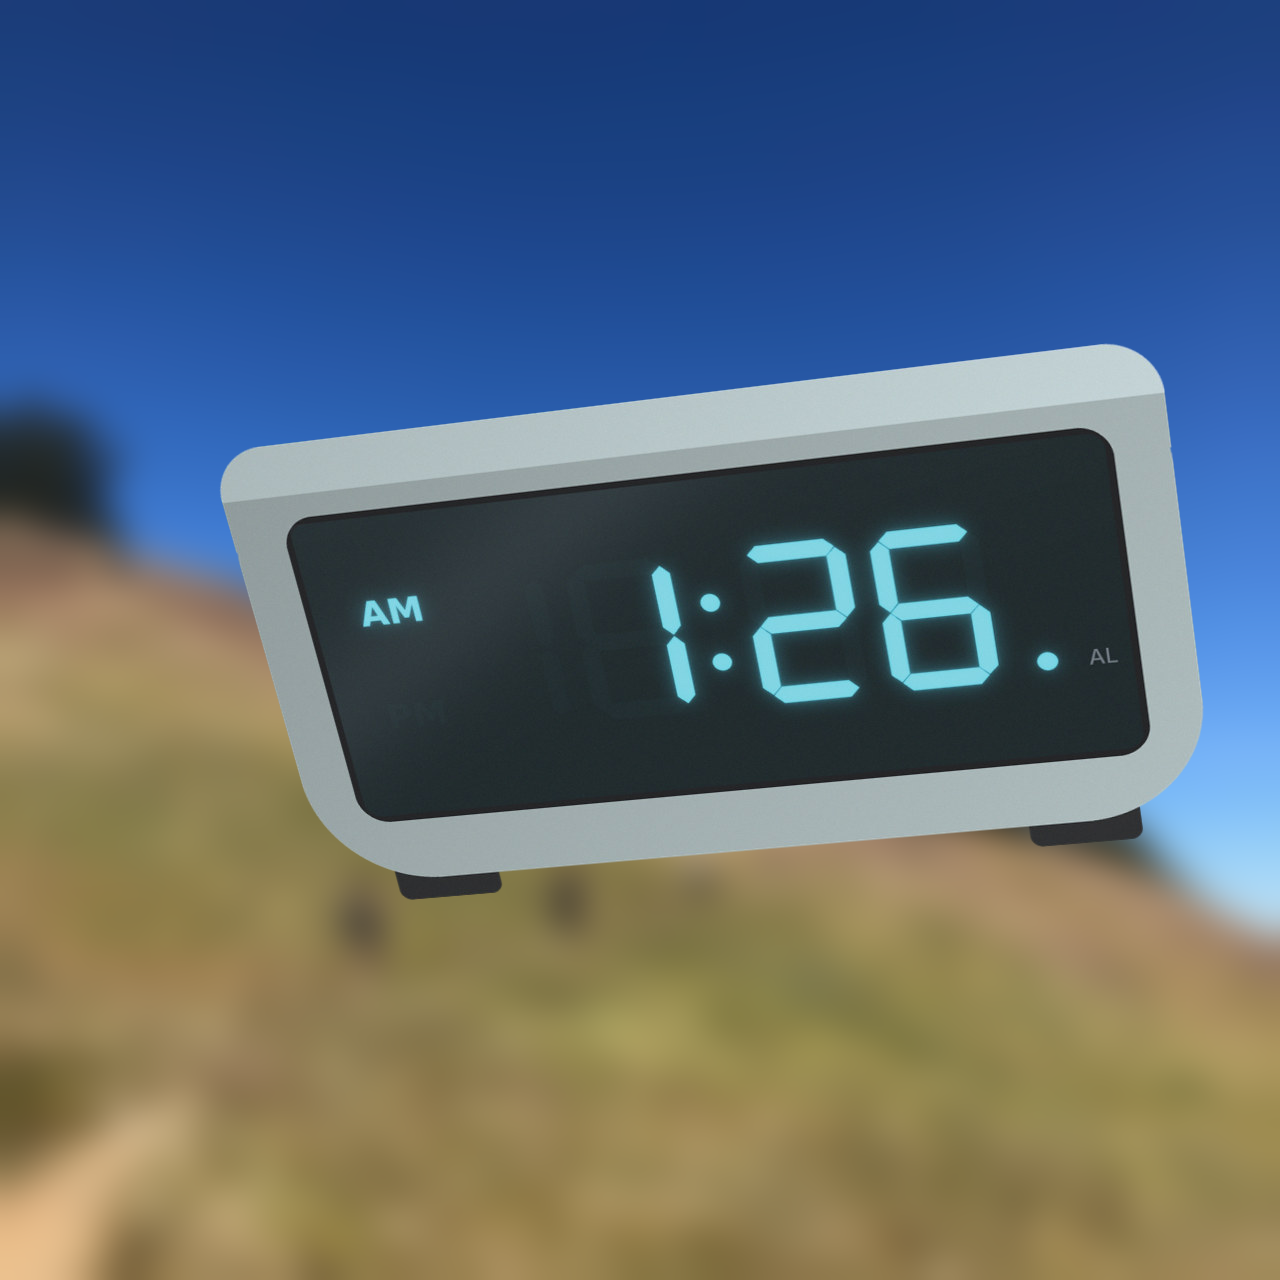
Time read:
1 h 26 min
